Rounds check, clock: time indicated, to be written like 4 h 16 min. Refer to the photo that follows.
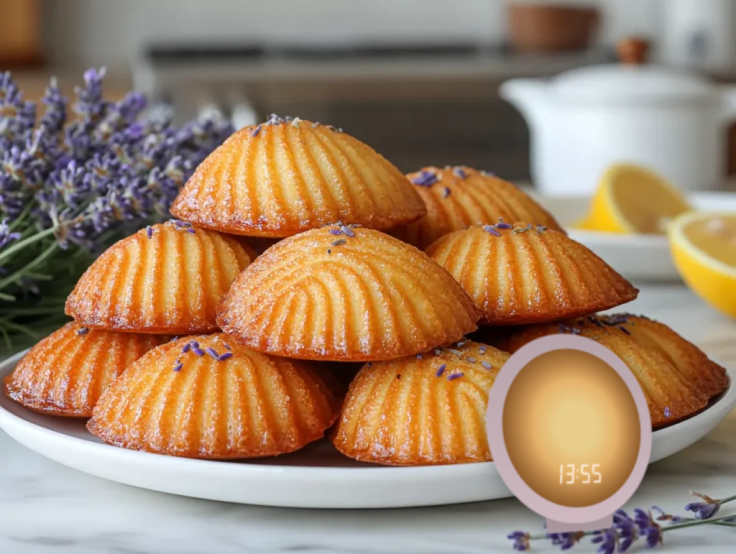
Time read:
13 h 55 min
